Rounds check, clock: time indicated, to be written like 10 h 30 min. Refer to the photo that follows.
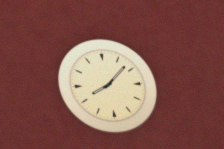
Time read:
8 h 08 min
